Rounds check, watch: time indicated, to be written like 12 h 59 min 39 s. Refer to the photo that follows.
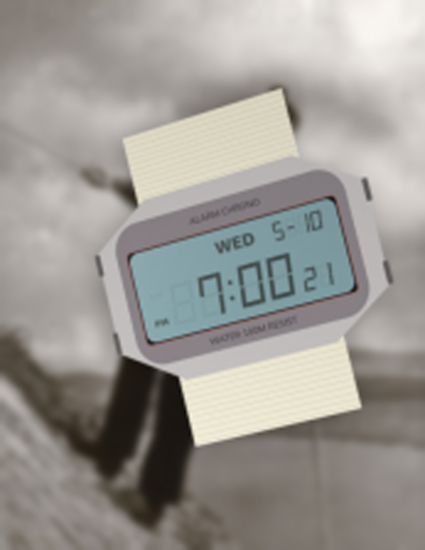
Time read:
7 h 00 min 21 s
